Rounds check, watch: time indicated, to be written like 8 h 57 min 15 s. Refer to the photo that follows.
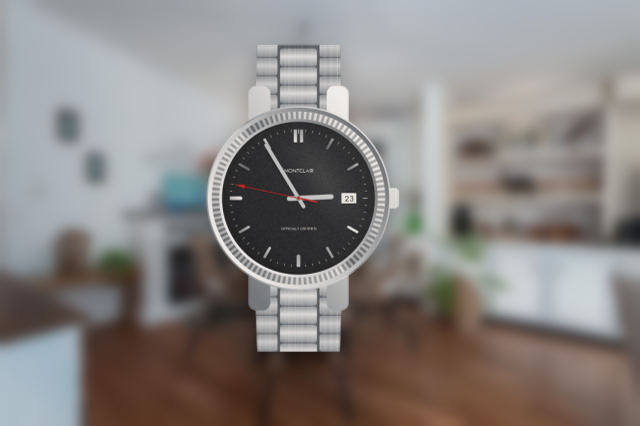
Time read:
2 h 54 min 47 s
